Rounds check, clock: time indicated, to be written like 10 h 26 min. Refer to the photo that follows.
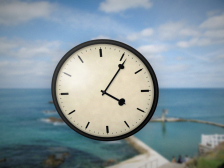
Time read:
4 h 06 min
